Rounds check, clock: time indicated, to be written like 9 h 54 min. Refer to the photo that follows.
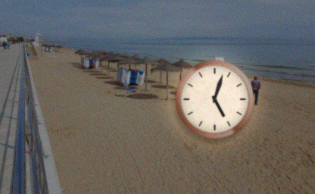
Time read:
5 h 03 min
